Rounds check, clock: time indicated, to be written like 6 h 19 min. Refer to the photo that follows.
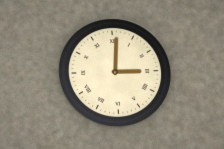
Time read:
3 h 01 min
